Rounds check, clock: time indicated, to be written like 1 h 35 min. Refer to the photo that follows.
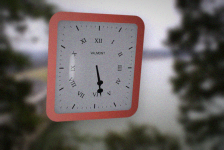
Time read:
5 h 28 min
